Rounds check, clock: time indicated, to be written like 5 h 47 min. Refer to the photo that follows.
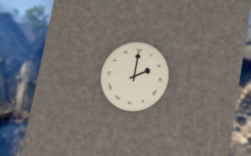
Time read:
2 h 00 min
